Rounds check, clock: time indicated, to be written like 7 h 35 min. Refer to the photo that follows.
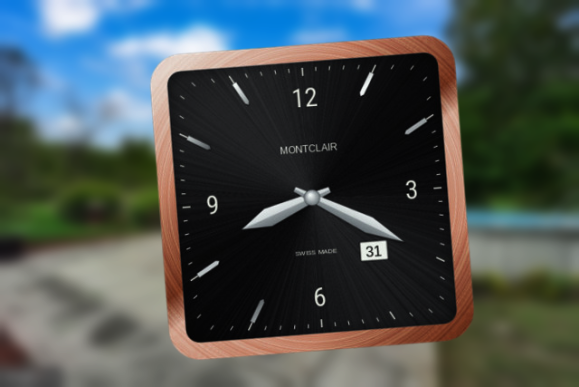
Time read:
8 h 20 min
